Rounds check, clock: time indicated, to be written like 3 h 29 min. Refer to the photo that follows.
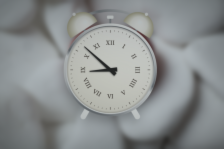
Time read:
8 h 52 min
